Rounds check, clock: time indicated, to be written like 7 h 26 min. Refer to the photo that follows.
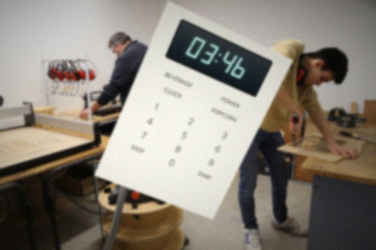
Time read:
3 h 46 min
